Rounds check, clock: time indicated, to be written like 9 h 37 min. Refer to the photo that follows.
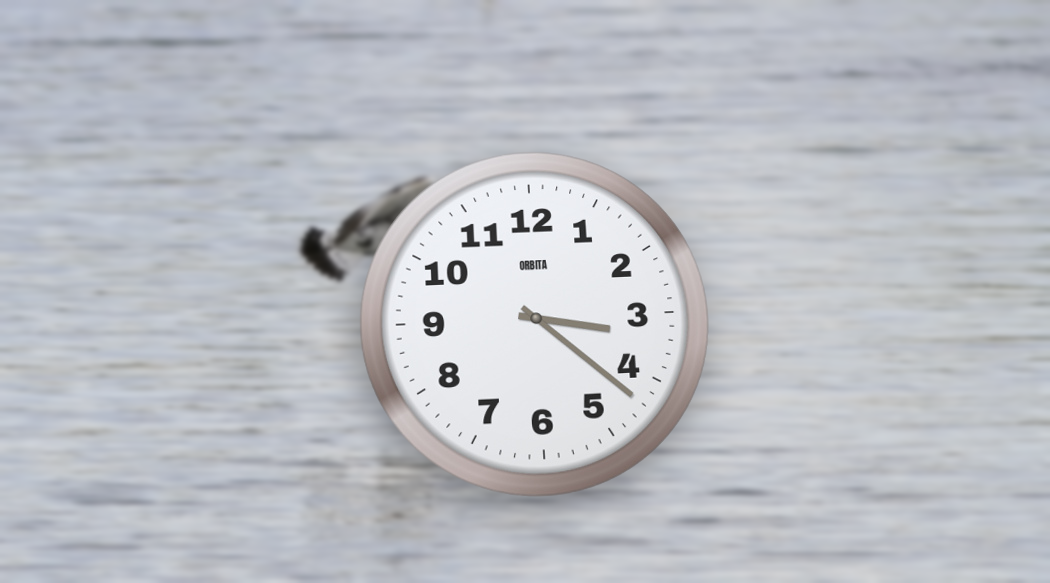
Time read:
3 h 22 min
